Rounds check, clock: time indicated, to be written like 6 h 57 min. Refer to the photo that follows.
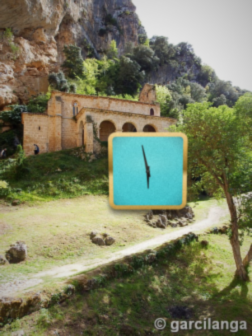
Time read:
5 h 58 min
